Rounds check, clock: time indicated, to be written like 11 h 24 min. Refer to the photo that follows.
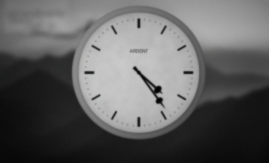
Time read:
4 h 24 min
